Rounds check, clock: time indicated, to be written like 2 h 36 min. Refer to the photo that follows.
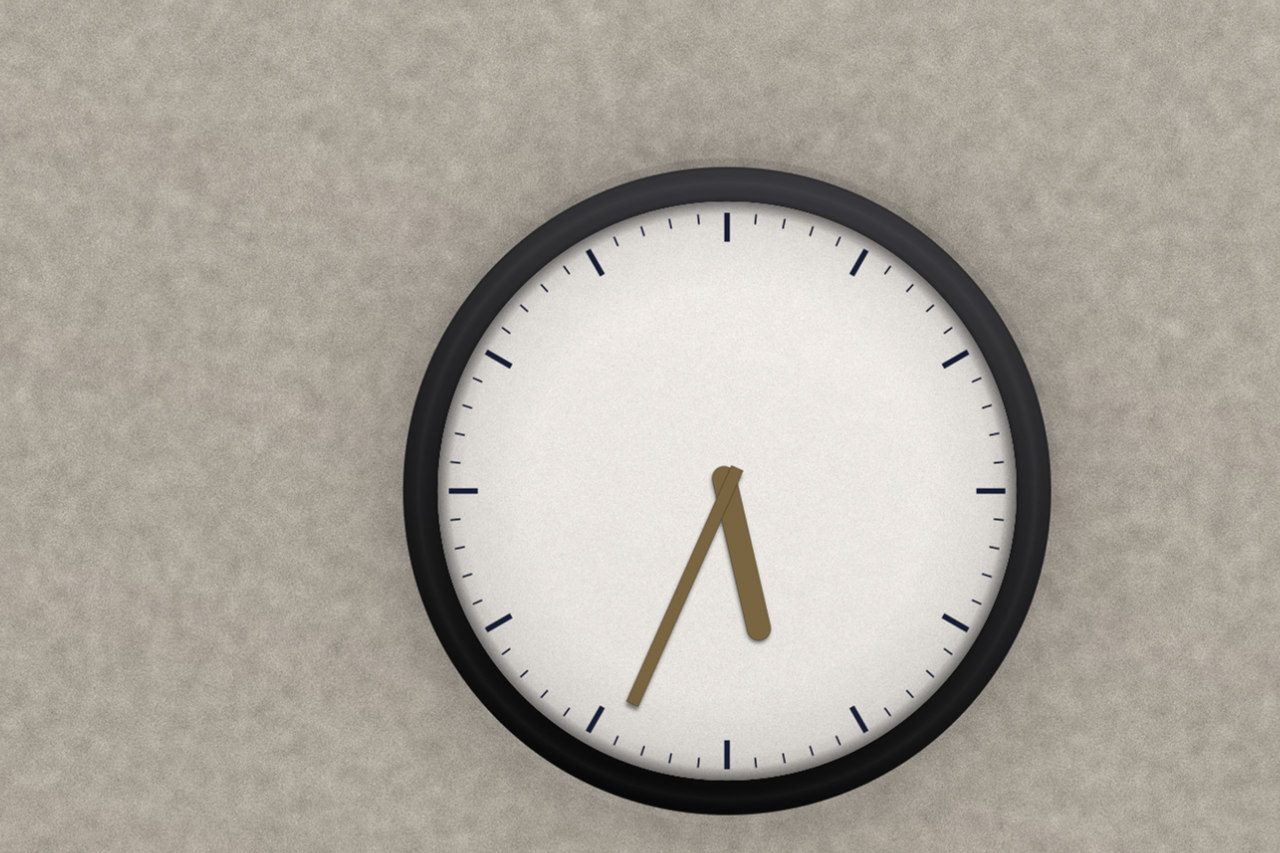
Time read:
5 h 34 min
